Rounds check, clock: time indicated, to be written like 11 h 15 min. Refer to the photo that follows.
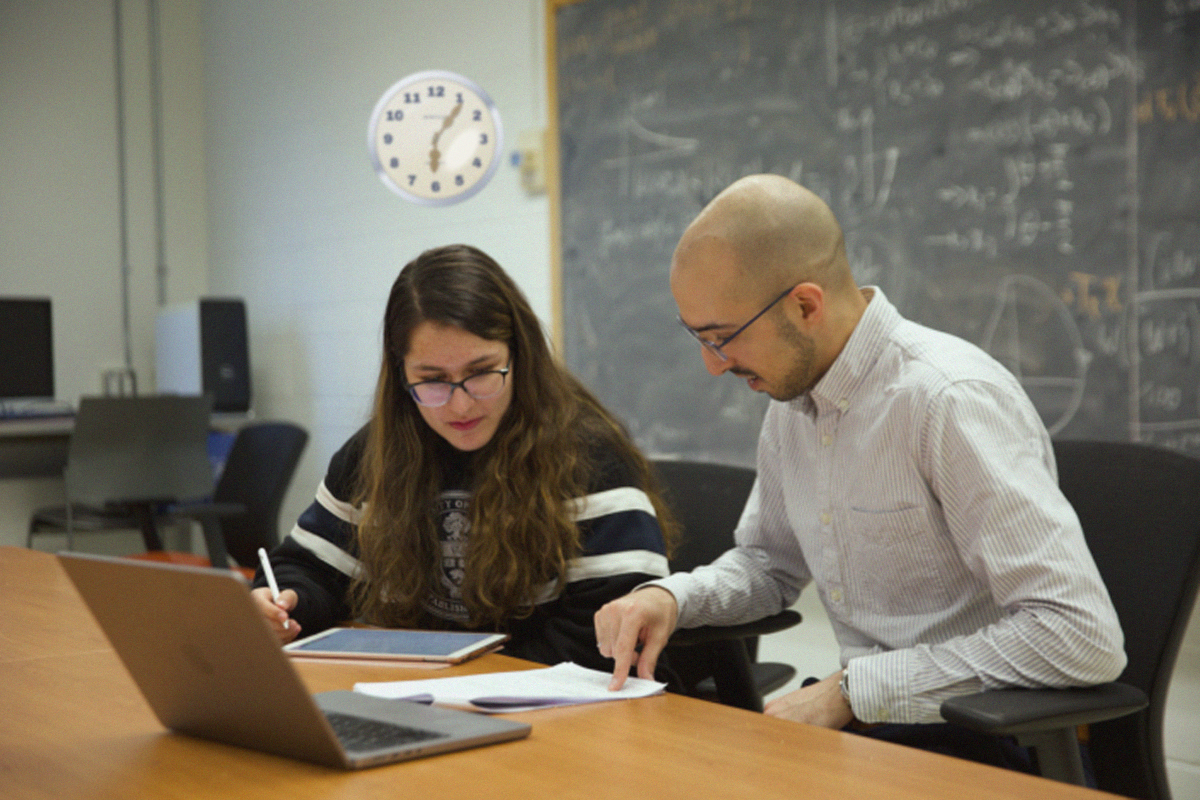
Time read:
6 h 06 min
